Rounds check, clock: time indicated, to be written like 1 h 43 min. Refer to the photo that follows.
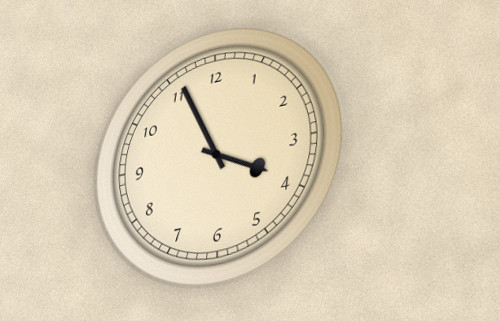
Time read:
3 h 56 min
